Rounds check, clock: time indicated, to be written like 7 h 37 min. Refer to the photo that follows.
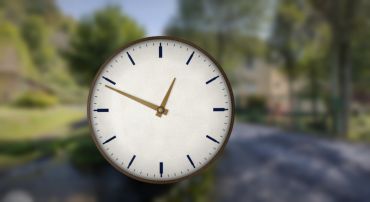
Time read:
12 h 49 min
